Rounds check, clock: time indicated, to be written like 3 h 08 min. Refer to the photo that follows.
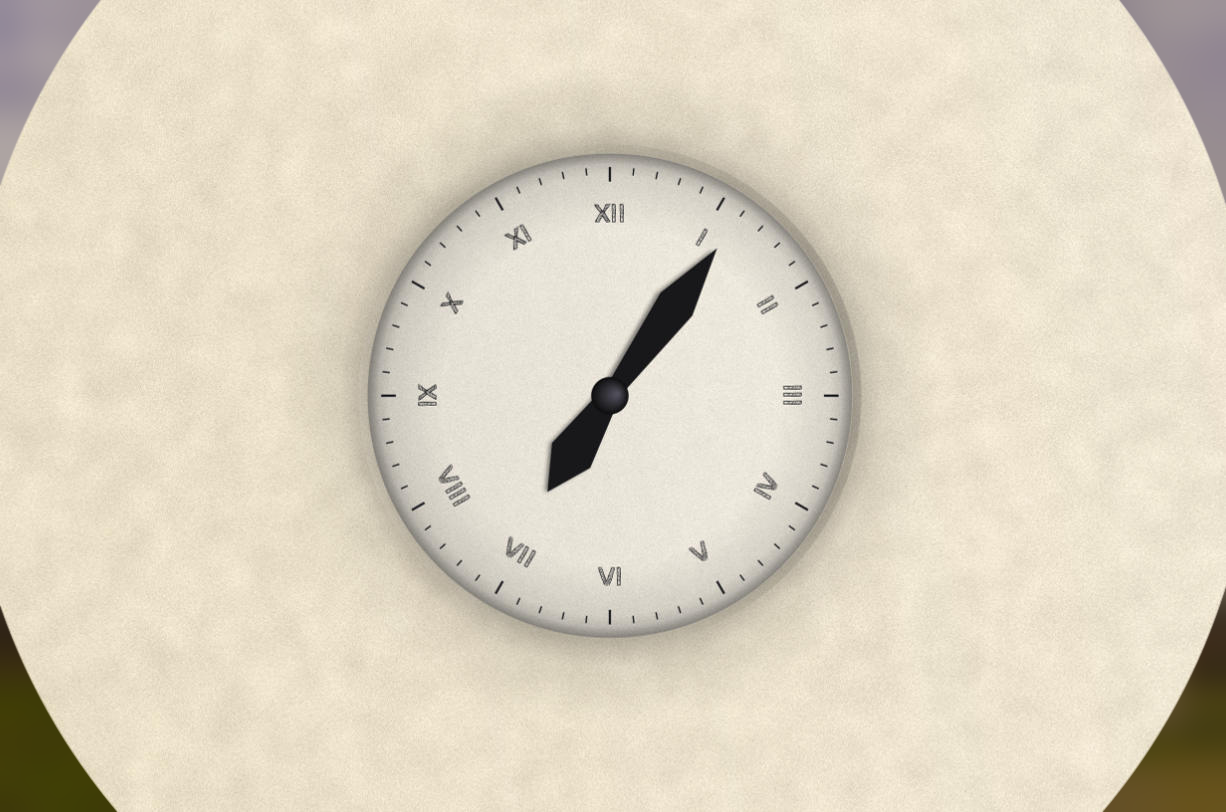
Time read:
7 h 06 min
